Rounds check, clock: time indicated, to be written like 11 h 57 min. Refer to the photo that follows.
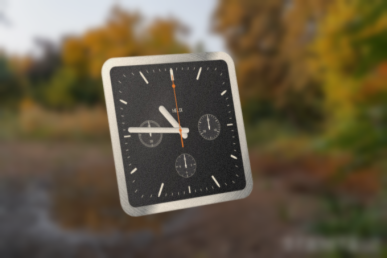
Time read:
10 h 46 min
